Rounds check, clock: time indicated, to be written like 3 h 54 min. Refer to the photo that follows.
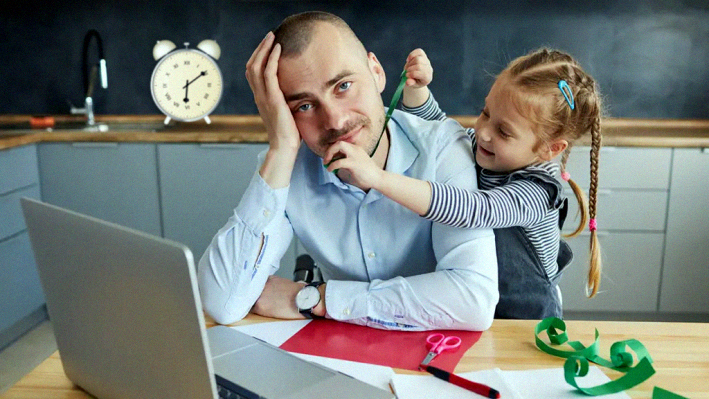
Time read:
6 h 09 min
